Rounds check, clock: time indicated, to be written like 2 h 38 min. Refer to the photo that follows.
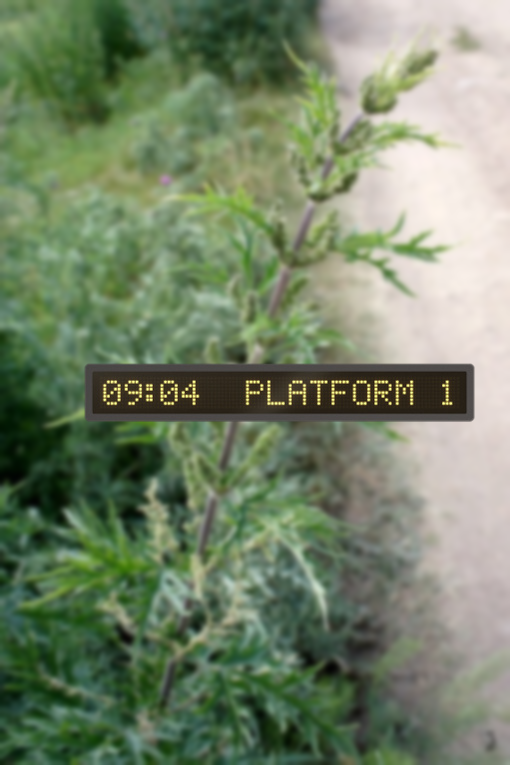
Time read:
9 h 04 min
